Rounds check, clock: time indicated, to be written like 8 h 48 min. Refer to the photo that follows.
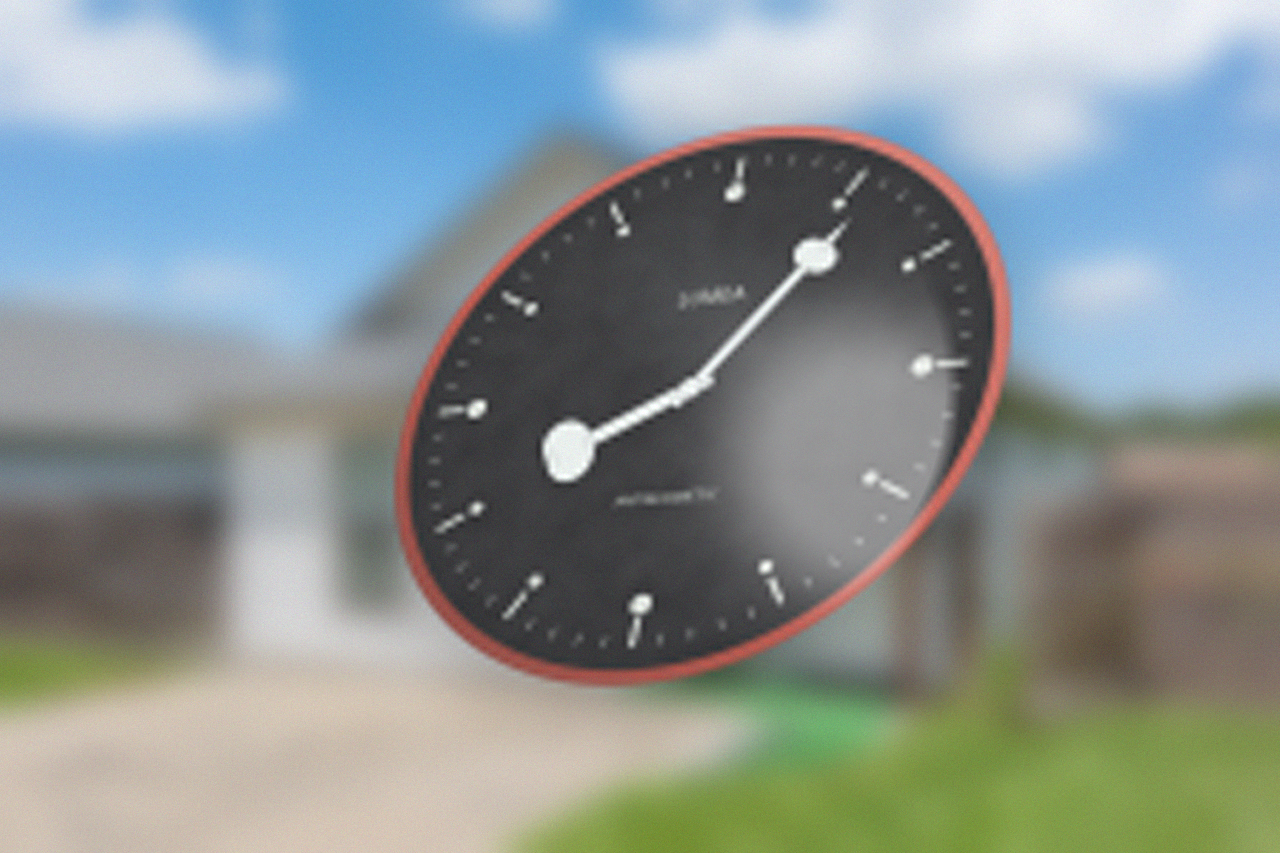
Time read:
8 h 06 min
